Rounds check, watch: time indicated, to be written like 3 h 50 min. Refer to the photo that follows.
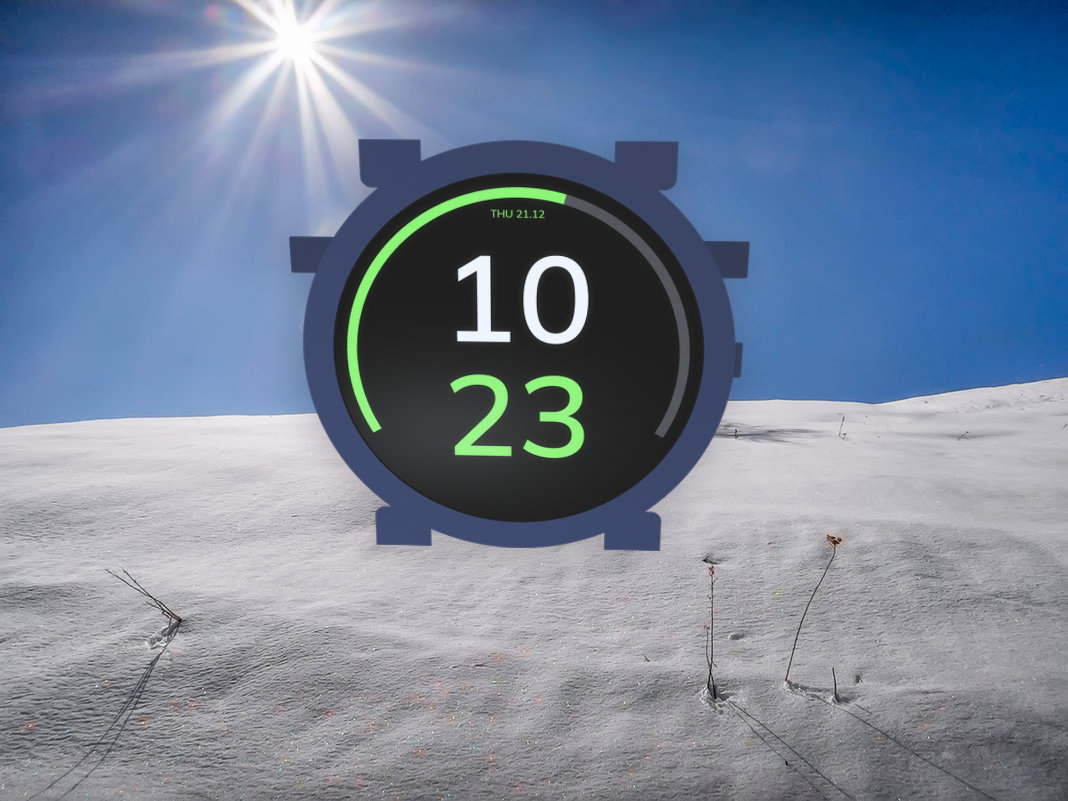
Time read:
10 h 23 min
